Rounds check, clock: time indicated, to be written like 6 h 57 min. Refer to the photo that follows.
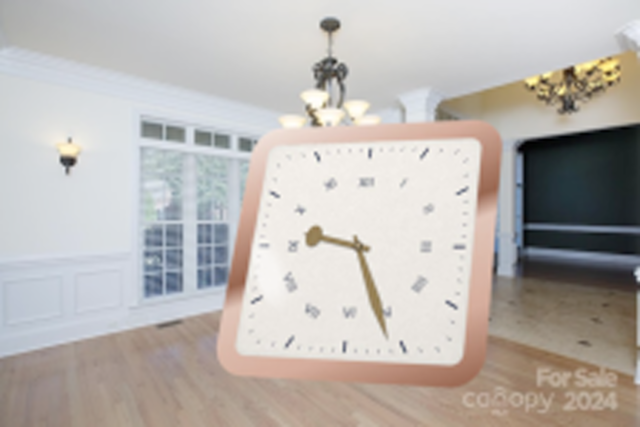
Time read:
9 h 26 min
